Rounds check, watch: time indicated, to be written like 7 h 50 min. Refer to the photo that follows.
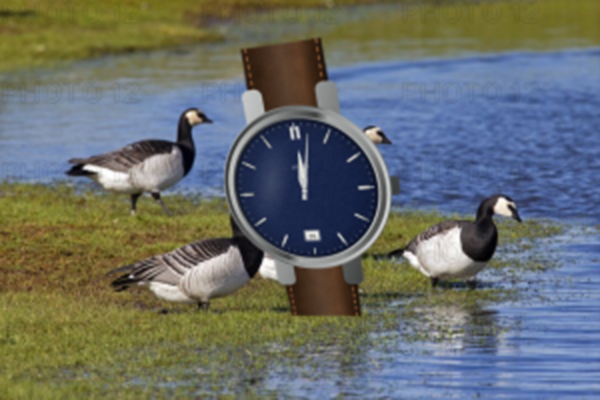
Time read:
12 h 02 min
